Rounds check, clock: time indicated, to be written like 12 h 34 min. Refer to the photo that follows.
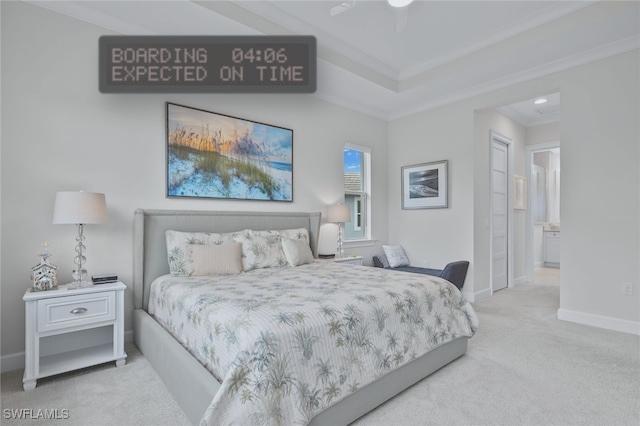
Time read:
4 h 06 min
